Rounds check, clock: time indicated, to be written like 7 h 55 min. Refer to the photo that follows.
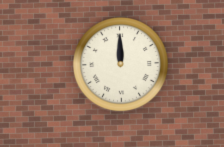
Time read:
12 h 00 min
